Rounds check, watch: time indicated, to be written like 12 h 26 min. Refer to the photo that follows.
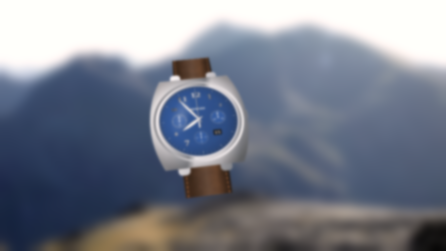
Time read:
7 h 54 min
